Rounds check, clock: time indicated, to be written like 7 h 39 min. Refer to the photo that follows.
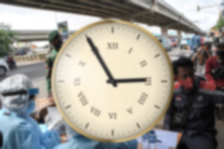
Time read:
2 h 55 min
